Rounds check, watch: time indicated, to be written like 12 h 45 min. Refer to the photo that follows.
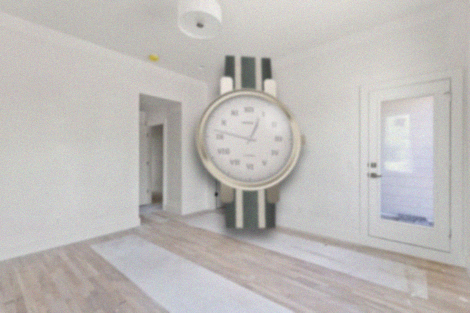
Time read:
12 h 47 min
